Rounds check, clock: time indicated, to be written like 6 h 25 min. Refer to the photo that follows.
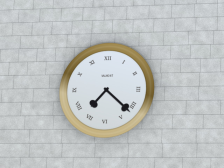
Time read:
7 h 22 min
